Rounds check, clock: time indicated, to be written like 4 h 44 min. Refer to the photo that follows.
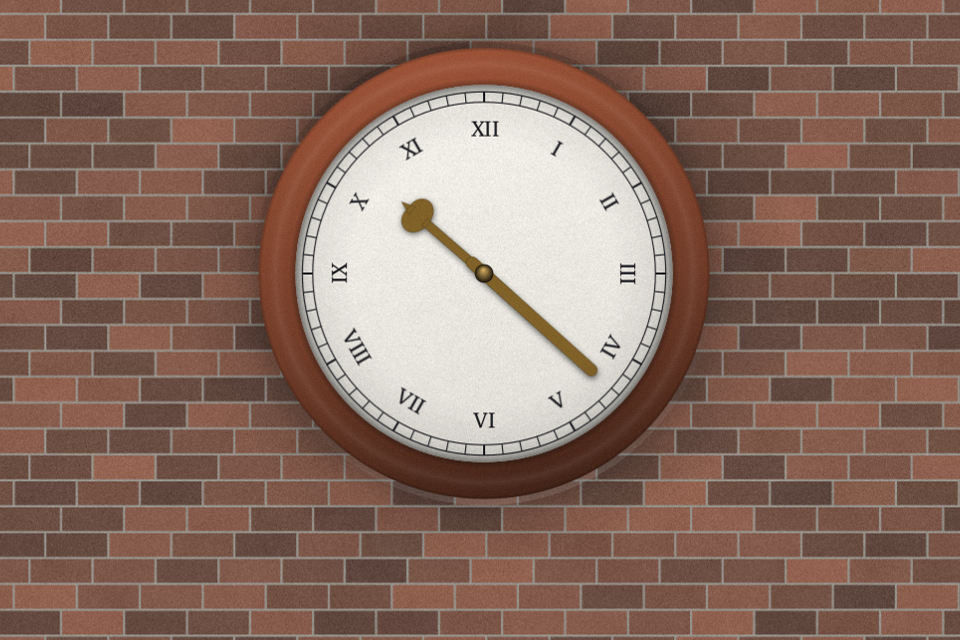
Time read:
10 h 22 min
